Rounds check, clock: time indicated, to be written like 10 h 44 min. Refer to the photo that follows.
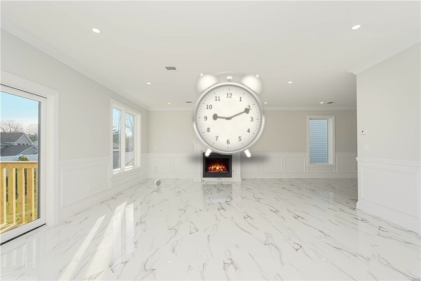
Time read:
9 h 11 min
